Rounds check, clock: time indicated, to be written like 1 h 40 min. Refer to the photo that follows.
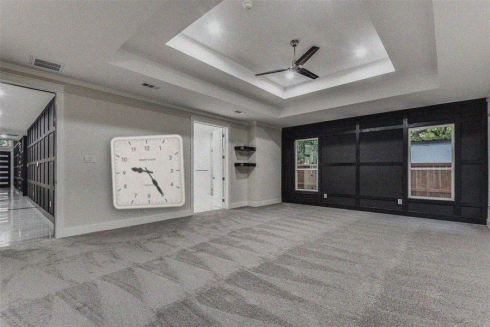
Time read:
9 h 25 min
